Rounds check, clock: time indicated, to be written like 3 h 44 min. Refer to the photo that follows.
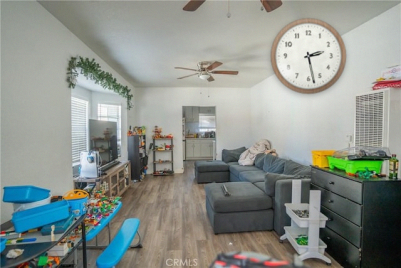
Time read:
2 h 28 min
